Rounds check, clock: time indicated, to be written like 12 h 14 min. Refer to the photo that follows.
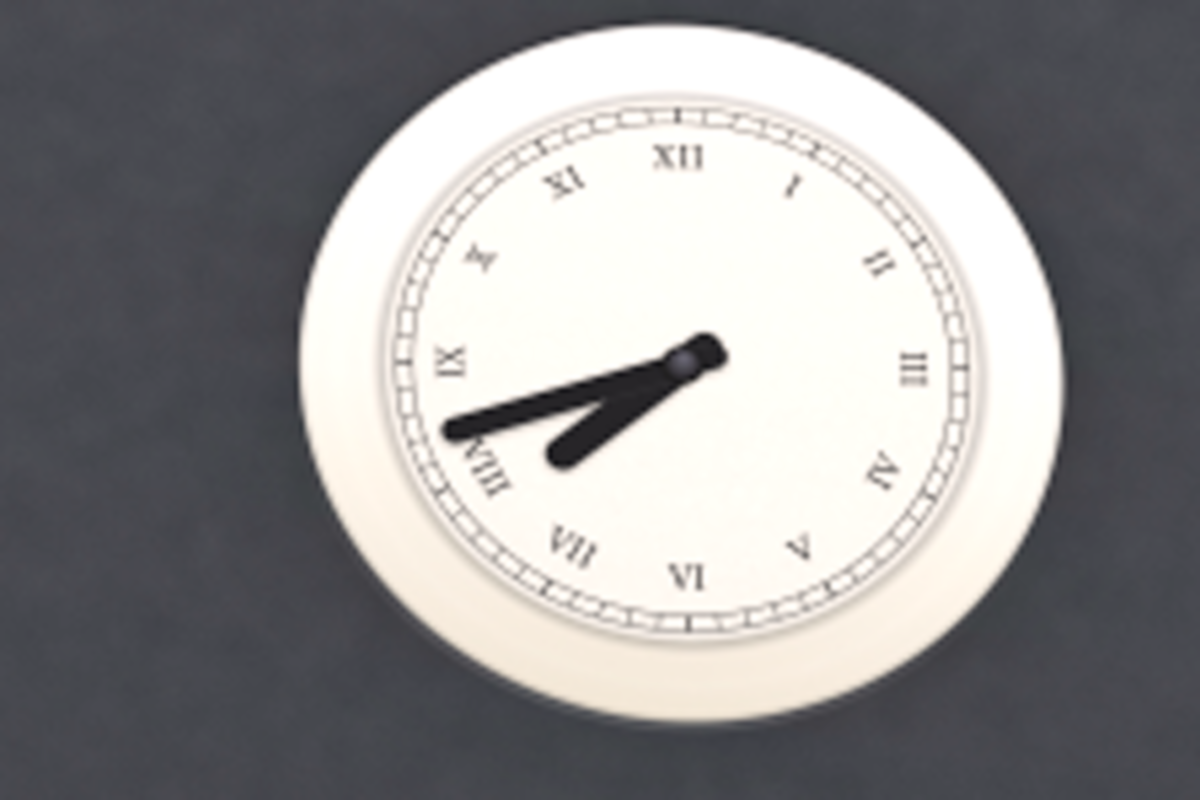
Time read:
7 h 42 min
